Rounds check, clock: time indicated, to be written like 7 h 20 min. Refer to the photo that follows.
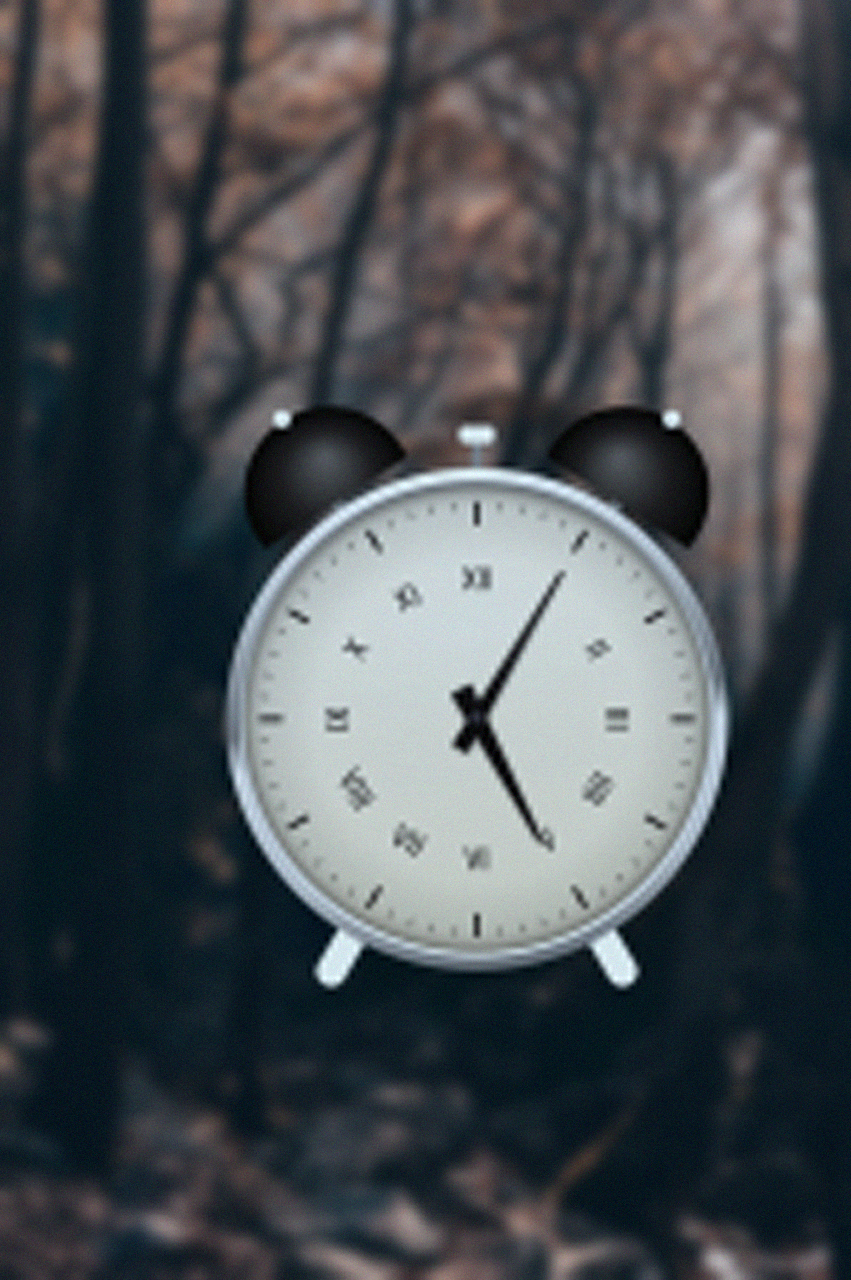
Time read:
5 h 05 min
